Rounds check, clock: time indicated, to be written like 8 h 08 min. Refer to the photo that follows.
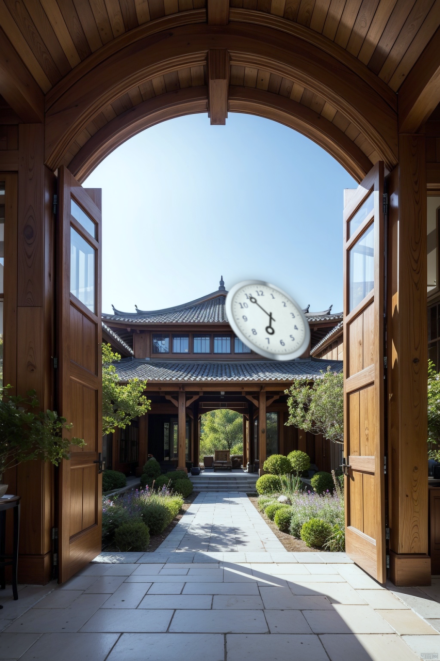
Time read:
6 h 55 min
